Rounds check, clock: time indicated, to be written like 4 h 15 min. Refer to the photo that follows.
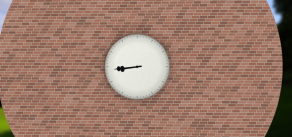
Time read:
8 h 44 min
